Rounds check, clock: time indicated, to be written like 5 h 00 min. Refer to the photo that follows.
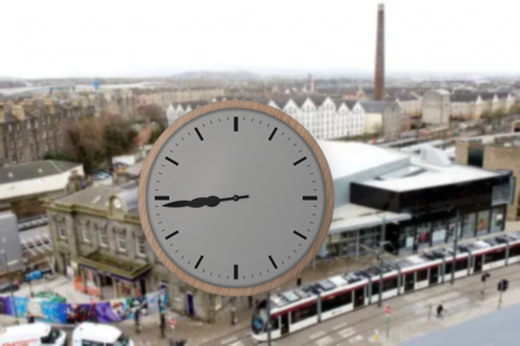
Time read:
8 h 44 min
